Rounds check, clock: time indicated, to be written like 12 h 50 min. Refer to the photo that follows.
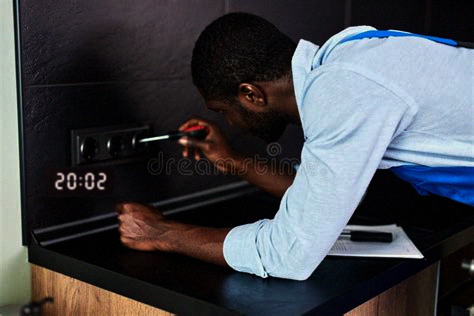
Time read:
20 h 02 min
